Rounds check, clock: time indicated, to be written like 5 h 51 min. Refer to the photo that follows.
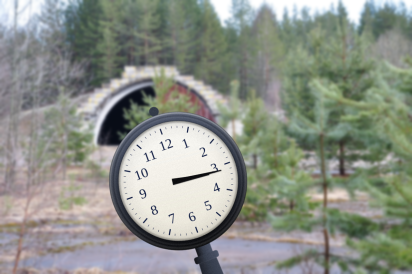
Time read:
3 h 16 min
